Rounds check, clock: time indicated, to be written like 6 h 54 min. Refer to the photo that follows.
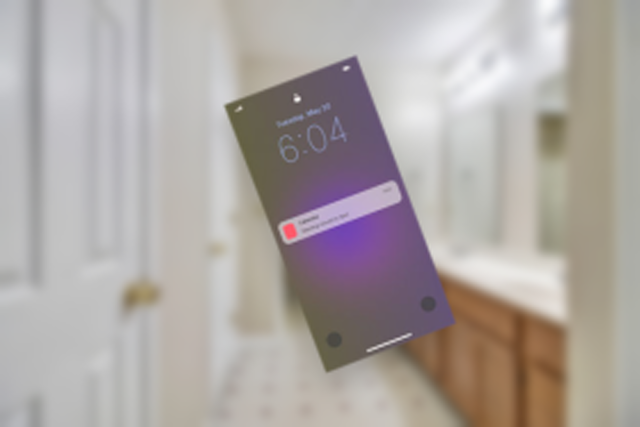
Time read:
6 h 04 min
